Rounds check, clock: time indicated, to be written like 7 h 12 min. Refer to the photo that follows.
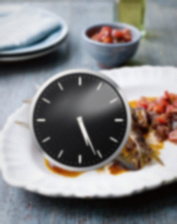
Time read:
5 h 26 min
